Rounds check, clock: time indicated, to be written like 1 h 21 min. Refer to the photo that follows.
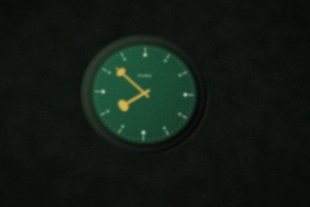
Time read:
7 h 52 min
